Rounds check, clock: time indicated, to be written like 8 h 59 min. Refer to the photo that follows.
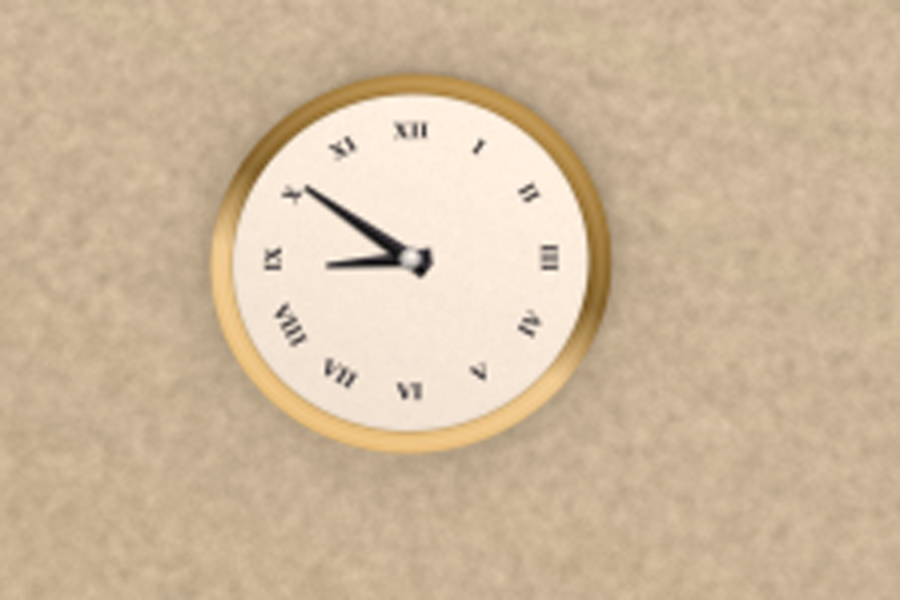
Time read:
8 h 51 min
